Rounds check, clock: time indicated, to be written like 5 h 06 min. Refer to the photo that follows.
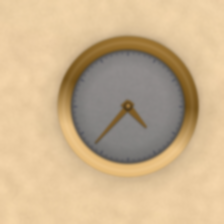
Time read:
4 h 37 min
